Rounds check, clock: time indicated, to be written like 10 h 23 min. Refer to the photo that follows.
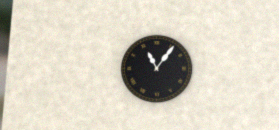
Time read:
11 h 06 min
